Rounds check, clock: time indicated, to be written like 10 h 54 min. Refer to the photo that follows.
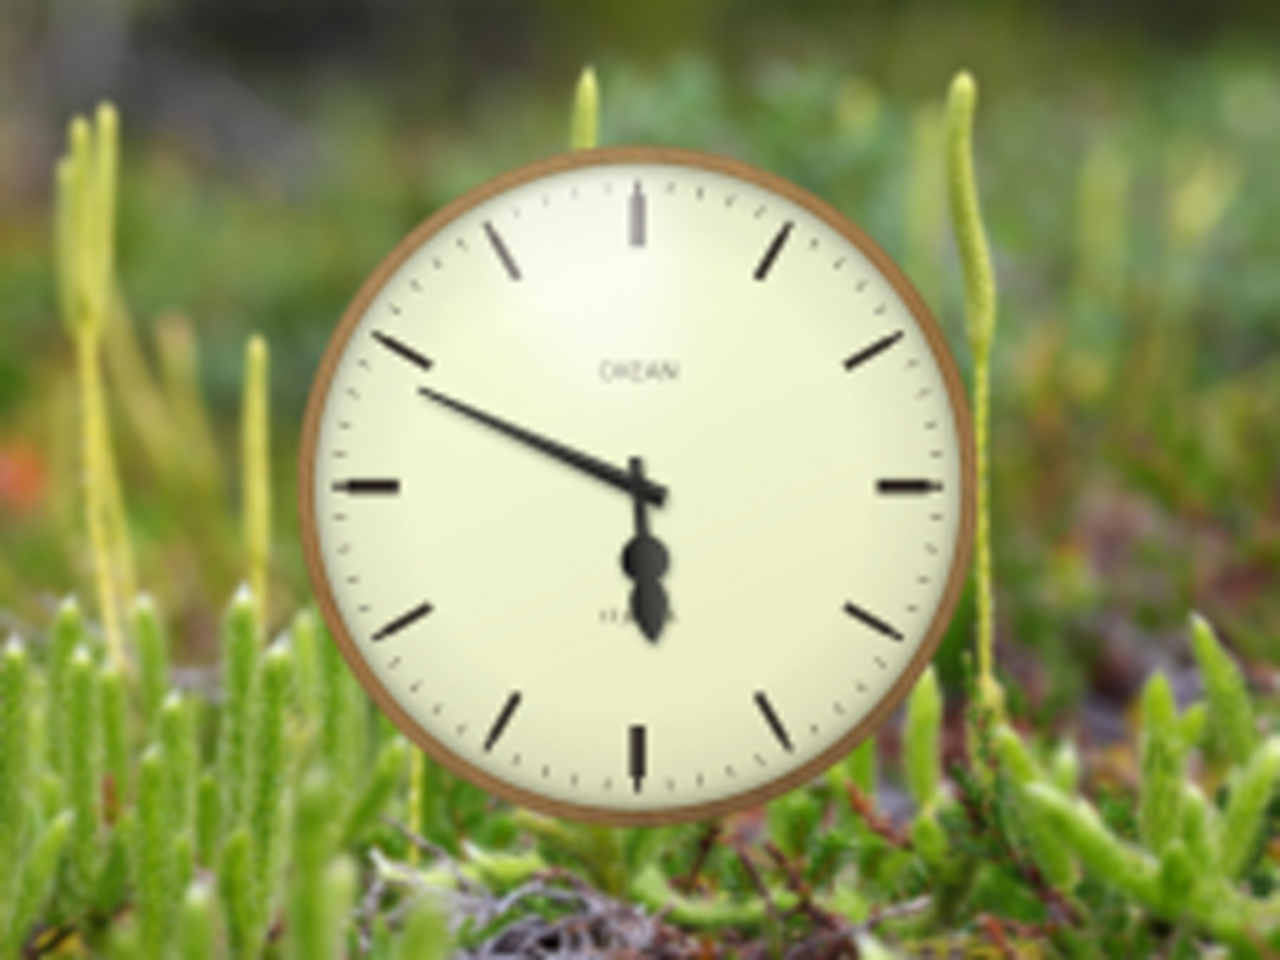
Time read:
5 h 49 min
